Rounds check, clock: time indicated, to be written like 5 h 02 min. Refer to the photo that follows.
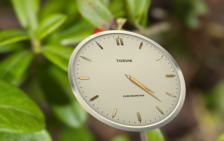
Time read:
4 h 23 min
